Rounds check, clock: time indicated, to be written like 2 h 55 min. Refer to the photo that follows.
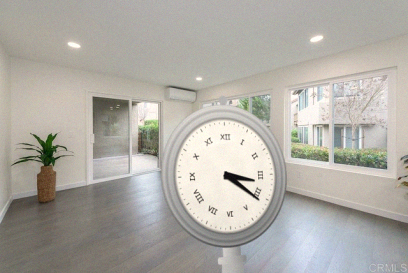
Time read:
3 h 21 min
